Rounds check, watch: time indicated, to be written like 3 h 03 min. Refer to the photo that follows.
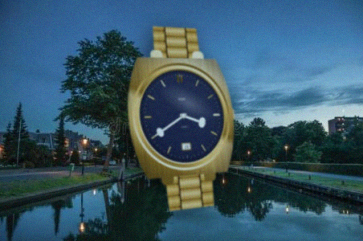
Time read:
3 h 40 min
